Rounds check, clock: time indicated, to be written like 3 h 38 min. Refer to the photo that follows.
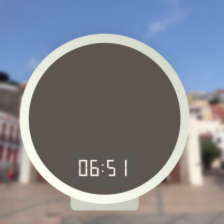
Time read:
6 h 51 min
